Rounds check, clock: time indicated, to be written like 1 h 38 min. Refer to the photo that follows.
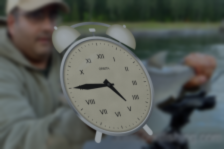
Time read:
4 h 45 min
